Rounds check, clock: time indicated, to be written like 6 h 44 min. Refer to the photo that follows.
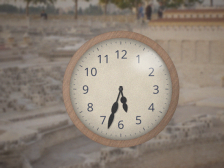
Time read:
5 h 33 min
